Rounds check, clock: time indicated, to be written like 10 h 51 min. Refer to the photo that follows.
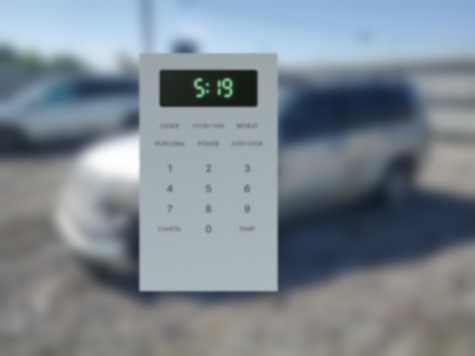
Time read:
5 h 19 min
